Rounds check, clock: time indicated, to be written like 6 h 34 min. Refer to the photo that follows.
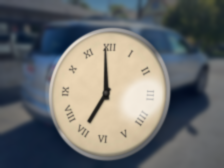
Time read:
6 h 59 min
